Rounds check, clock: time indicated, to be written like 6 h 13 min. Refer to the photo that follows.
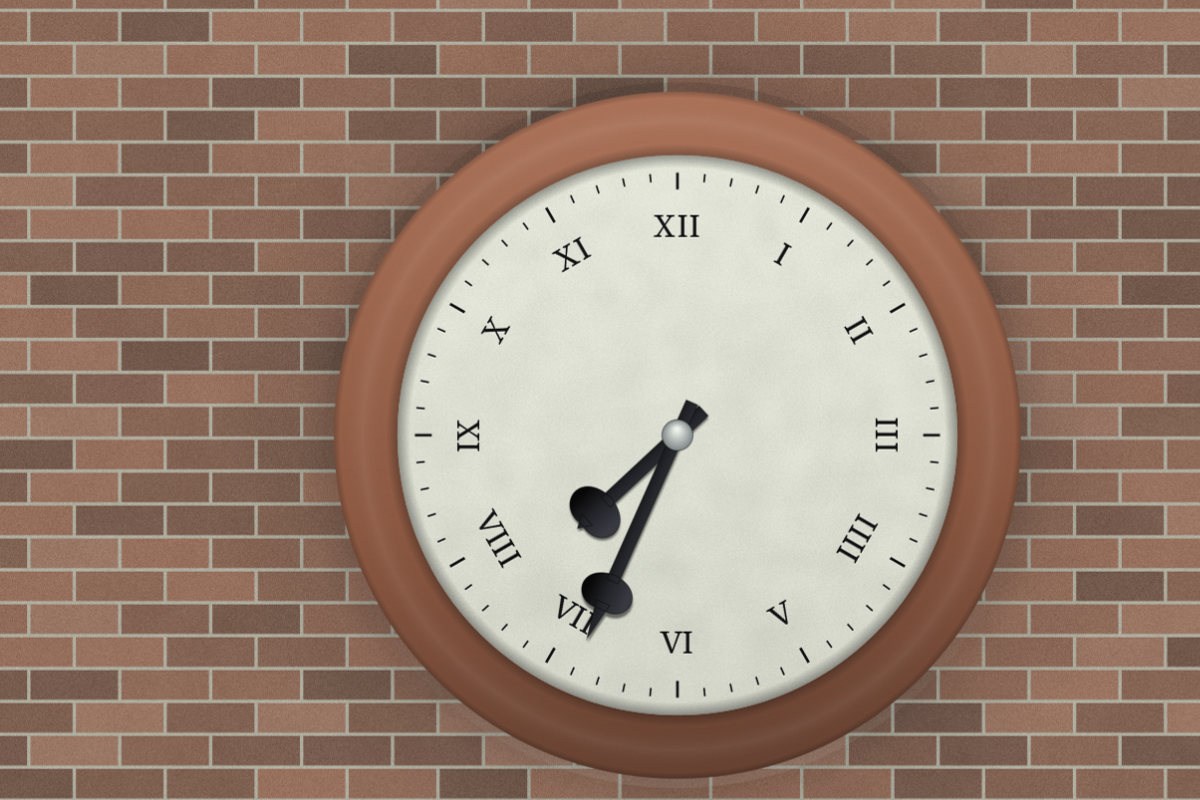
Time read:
7 h 34 min
